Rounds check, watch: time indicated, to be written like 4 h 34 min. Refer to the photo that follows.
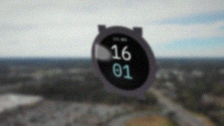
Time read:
16 h 01 min
